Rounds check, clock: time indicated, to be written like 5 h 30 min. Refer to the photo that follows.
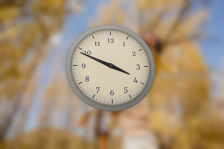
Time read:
3 h 49 min
